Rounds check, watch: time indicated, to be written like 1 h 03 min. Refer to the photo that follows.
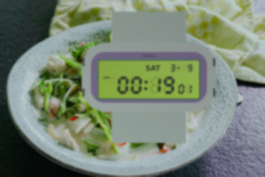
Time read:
0 h 19 min
